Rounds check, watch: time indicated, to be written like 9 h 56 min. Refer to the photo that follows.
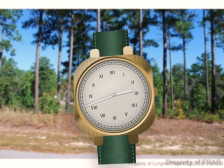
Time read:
2 h 42 min
